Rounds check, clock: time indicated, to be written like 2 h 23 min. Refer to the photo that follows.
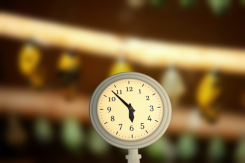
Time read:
5 h 53 min
